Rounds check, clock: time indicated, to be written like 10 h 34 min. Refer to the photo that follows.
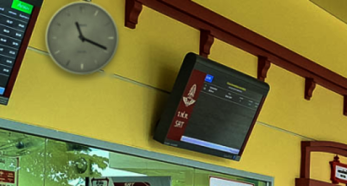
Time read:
11 h 19 min
